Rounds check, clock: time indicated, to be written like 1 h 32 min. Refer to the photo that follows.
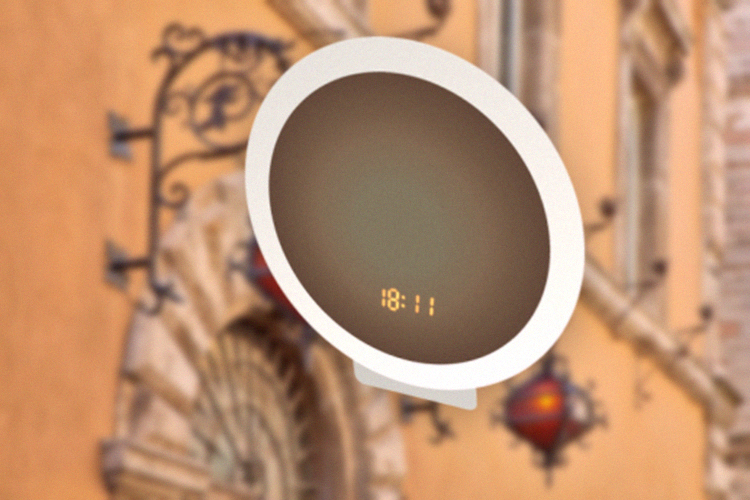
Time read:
18 h 11 min
